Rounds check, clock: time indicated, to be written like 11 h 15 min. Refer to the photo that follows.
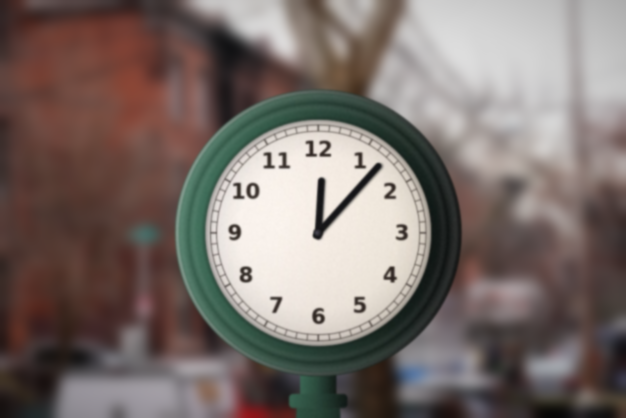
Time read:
12 h 07 min
